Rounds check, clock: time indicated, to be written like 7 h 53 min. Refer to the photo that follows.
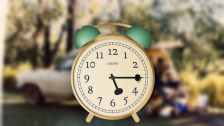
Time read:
5 h 15 min
